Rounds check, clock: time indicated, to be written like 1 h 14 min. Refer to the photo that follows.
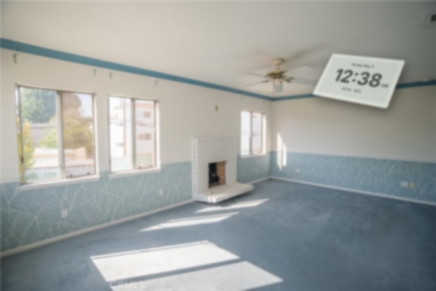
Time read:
12 h 38 min
